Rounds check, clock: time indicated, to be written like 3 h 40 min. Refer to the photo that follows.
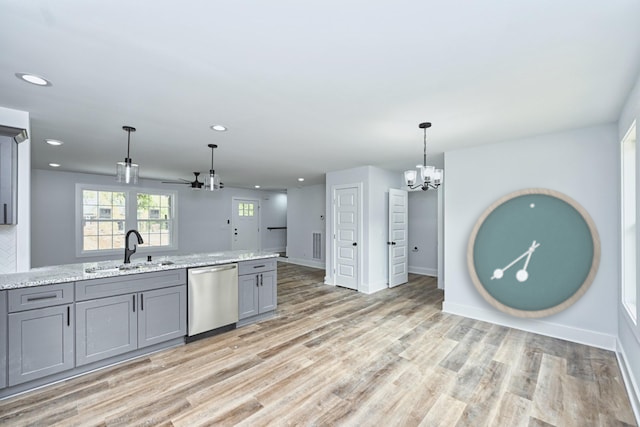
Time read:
6 h 39 min
